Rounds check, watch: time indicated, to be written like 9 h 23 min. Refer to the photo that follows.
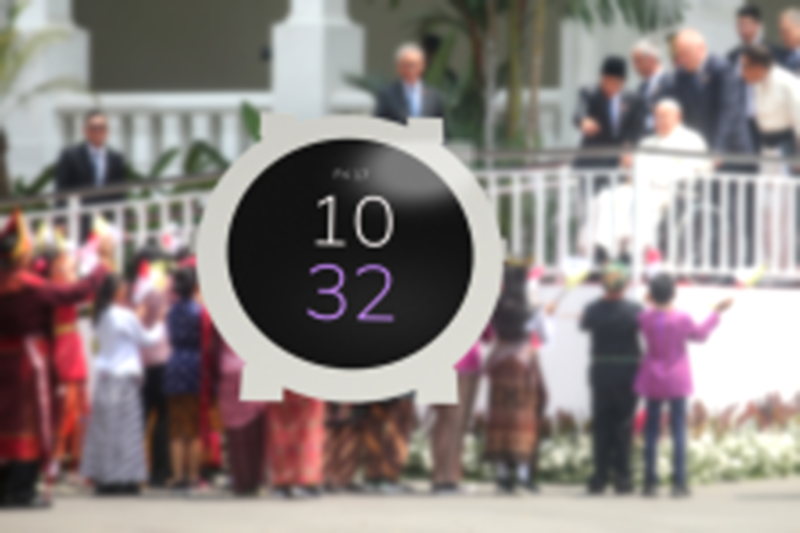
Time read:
10 h 32 min
